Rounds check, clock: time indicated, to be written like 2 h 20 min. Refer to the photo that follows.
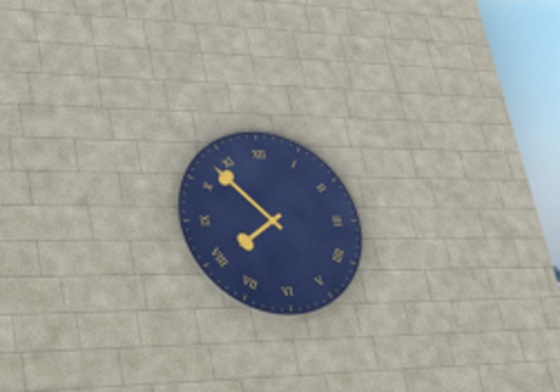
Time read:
7 h 53 min
